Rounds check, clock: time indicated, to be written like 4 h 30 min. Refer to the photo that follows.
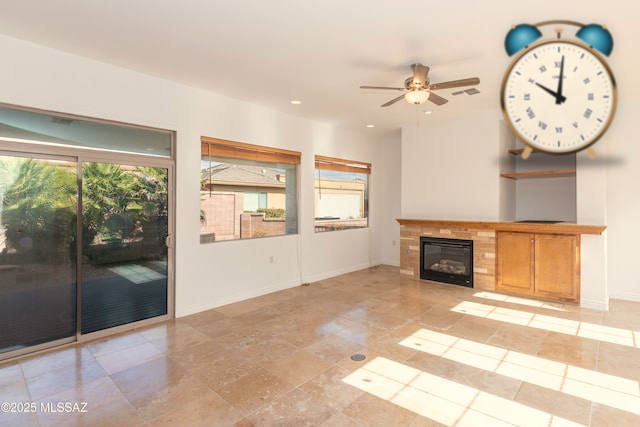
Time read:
10 h 01 min
